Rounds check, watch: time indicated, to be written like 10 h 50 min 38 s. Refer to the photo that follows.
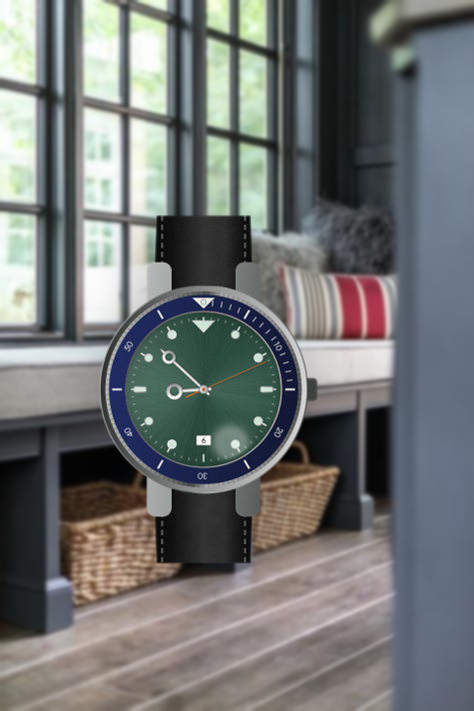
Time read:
8 h 52 min 11 s
